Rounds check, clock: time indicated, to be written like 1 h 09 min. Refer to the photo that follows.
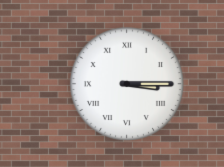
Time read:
3 h 15 min
